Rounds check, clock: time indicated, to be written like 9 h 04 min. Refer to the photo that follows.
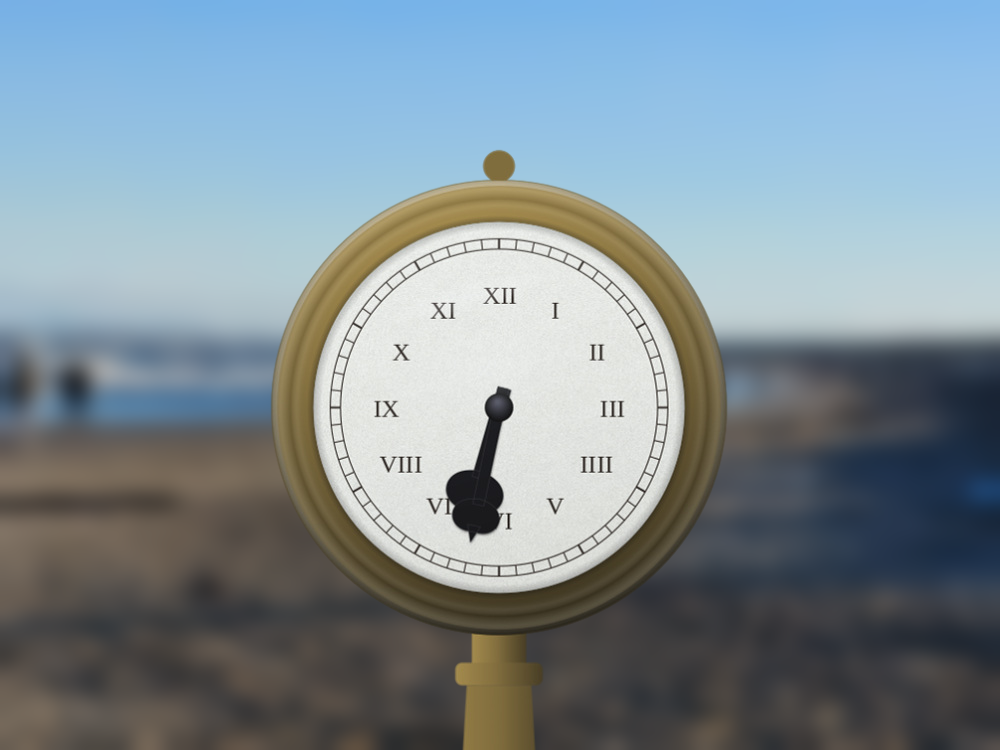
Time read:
6 h 32 min
